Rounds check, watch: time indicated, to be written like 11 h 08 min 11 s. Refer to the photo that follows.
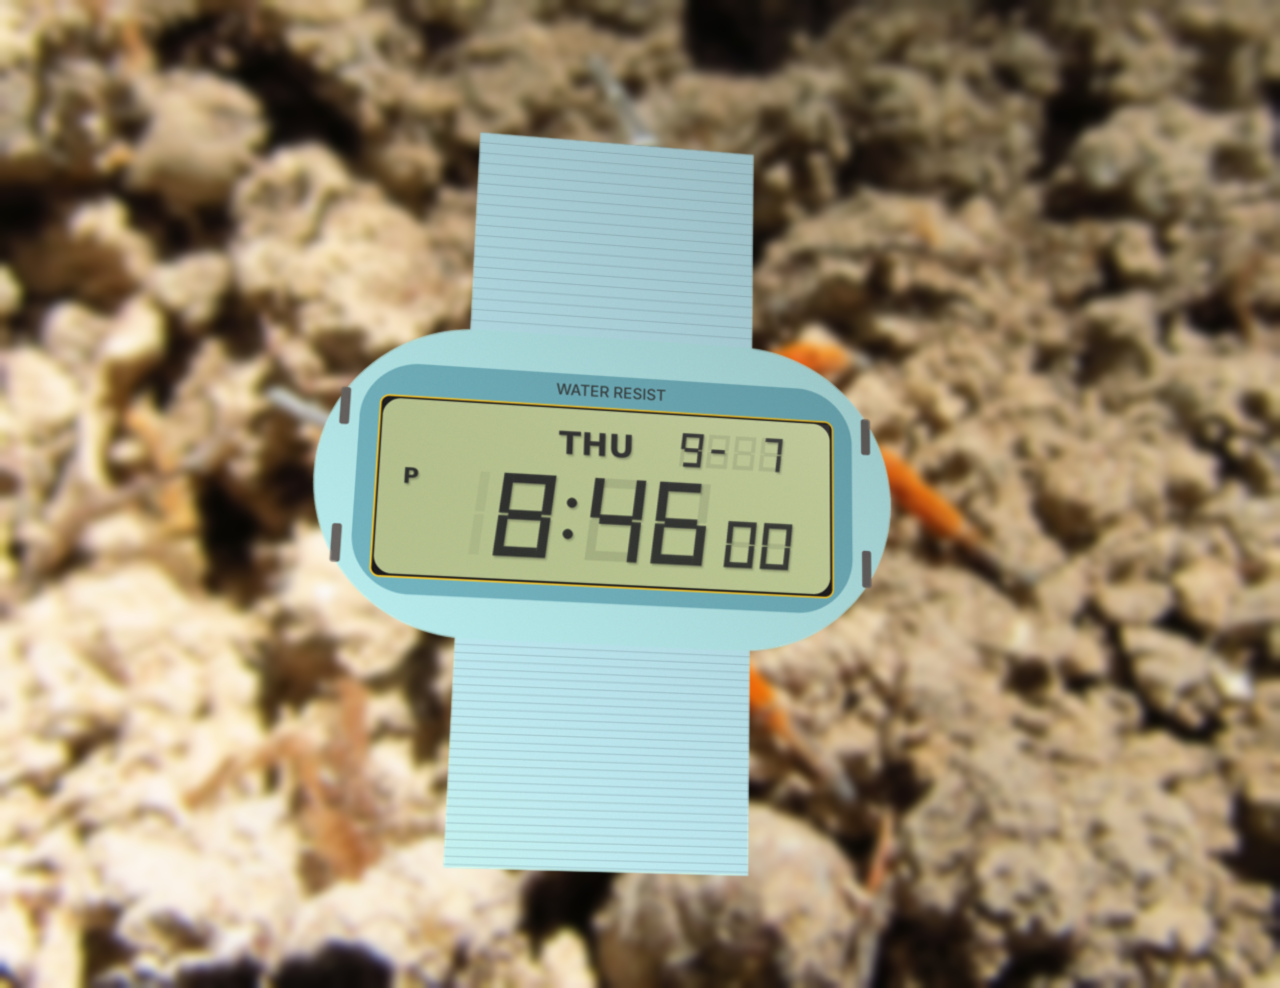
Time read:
8 h 46 min 00 s
